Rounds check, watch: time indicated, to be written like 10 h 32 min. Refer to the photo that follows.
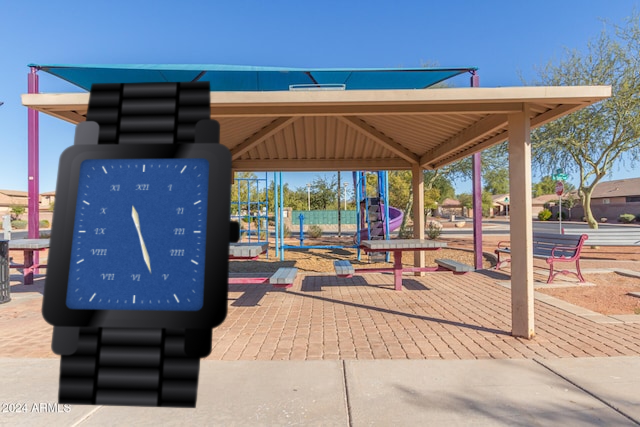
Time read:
11 h 27 min
